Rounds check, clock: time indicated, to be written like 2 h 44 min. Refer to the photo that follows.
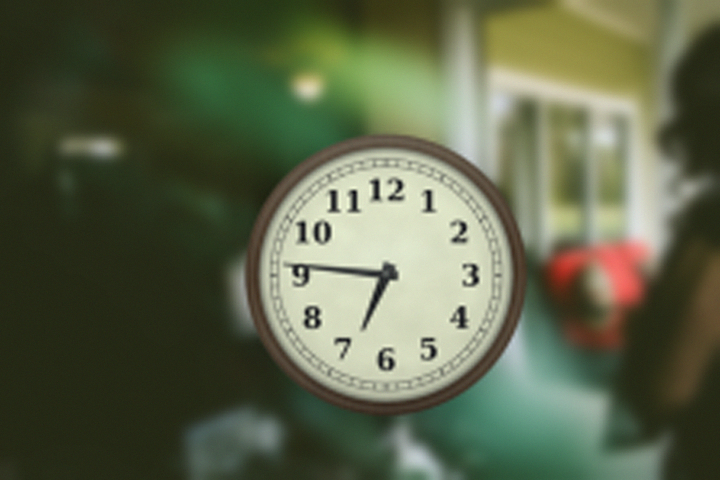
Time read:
6 h 46 min
